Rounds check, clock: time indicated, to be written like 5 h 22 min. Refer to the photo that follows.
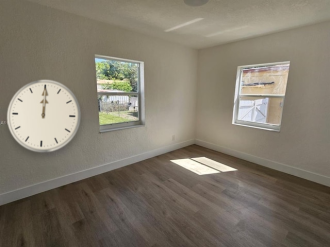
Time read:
12 h 00 min
